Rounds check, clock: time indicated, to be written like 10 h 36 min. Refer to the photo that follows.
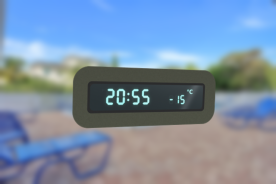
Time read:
20 h 55 min
